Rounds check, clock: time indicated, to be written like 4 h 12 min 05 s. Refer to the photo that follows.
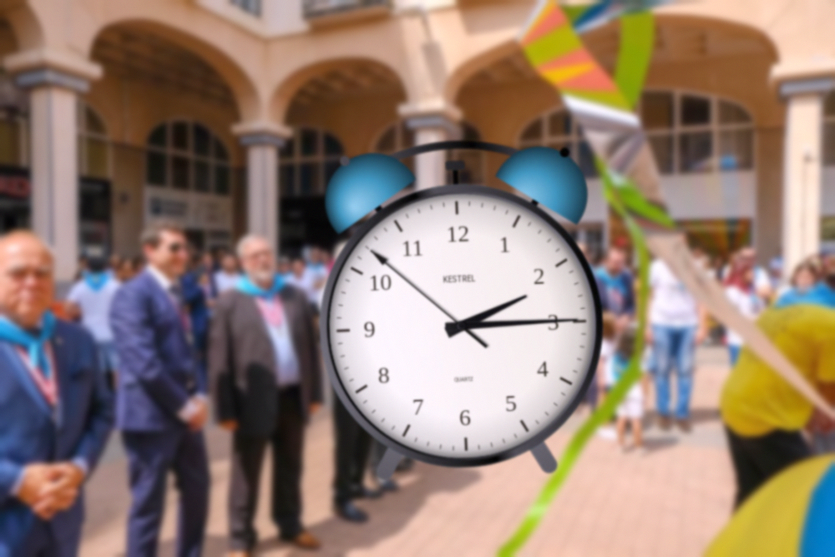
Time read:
2 h 14 min 52 s
